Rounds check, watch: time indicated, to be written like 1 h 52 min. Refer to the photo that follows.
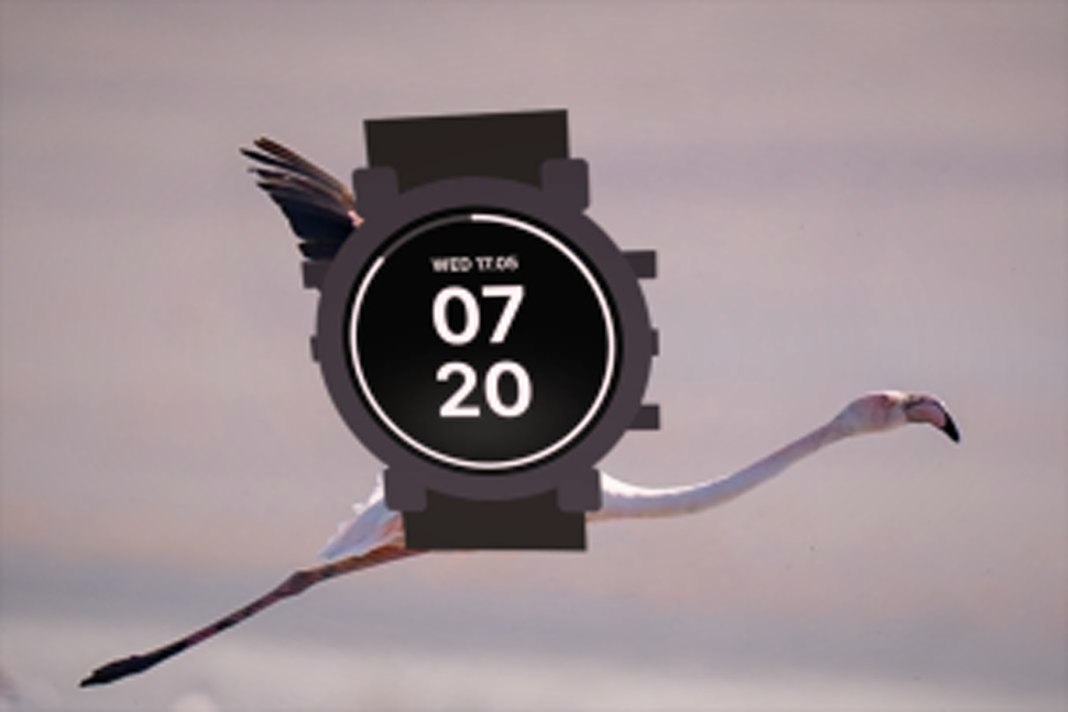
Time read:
7 h 20 min
